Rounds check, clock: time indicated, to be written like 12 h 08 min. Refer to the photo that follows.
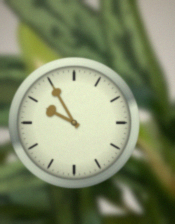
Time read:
9 h 55 min
